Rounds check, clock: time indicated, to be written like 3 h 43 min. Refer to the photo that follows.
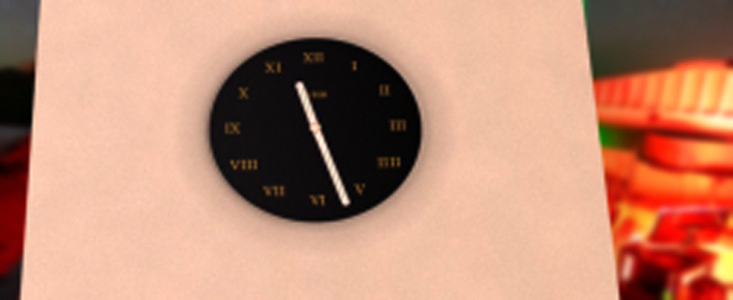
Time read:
11 h 27 min
